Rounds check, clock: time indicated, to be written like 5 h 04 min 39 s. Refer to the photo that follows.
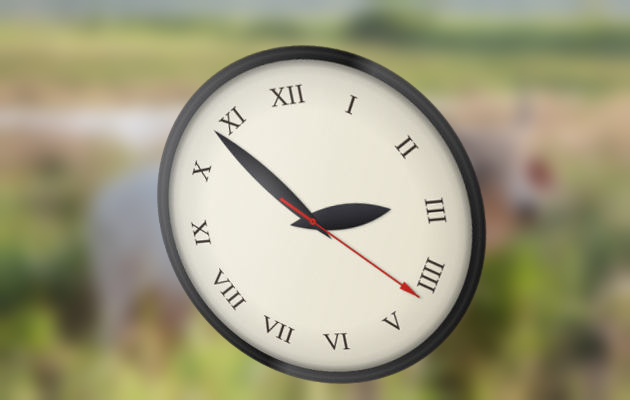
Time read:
2 h 53 min 22 s
